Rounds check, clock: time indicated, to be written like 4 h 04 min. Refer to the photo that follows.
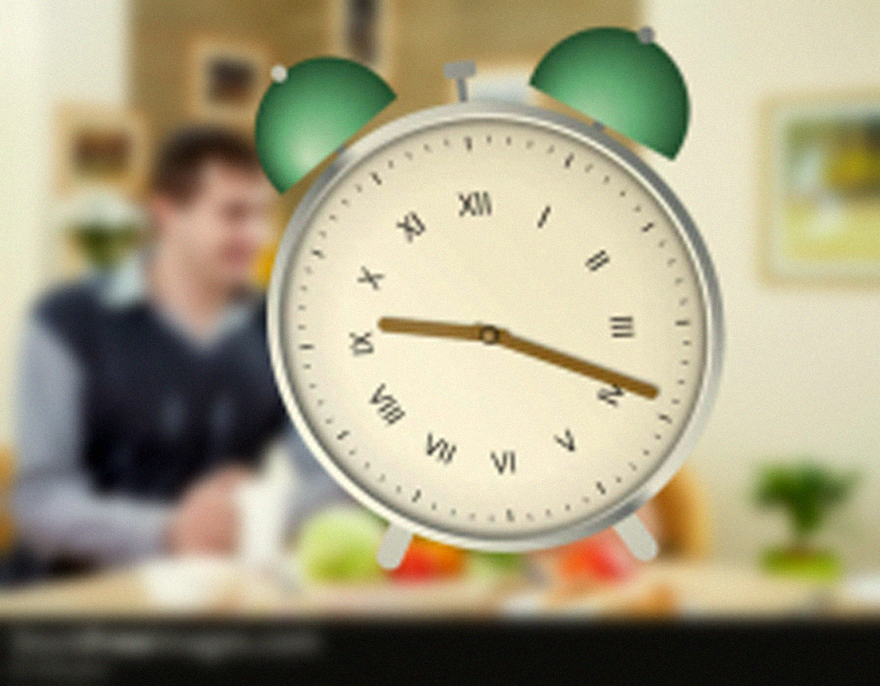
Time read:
9 h 19 min
